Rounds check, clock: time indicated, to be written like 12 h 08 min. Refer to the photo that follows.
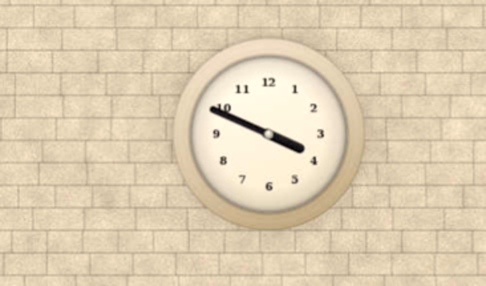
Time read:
3 h 49 min
